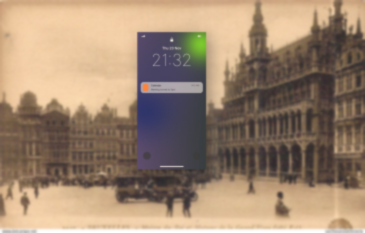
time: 21:32
